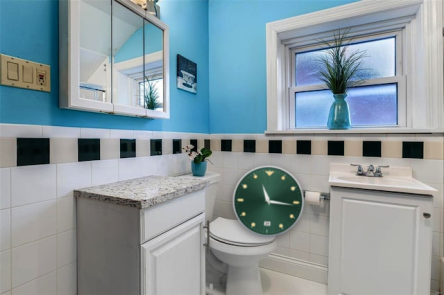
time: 11:16
